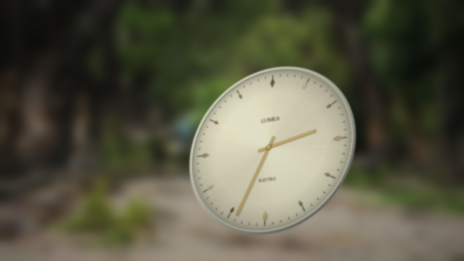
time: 2:34
